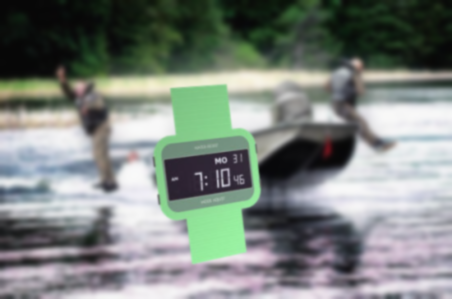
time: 7:10
